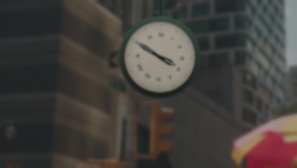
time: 3:50
